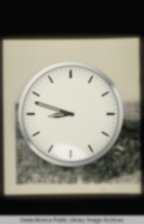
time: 8:48
